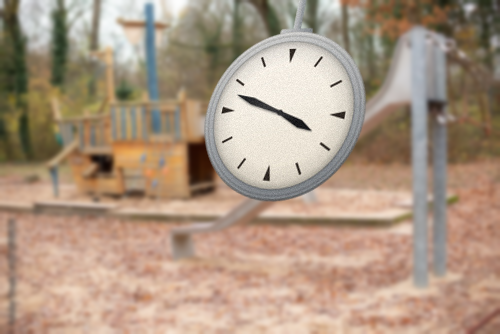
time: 3:48
